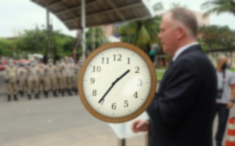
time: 1:36
